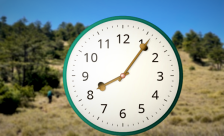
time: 8:06
